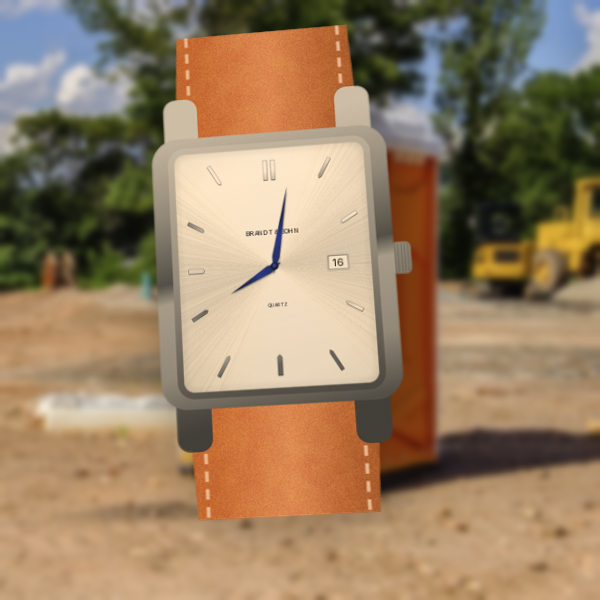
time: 8:02
